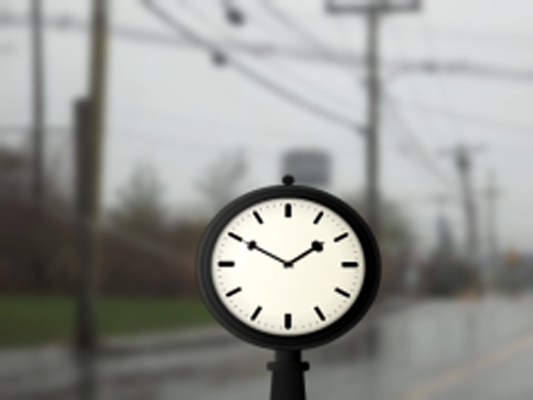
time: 1:50
